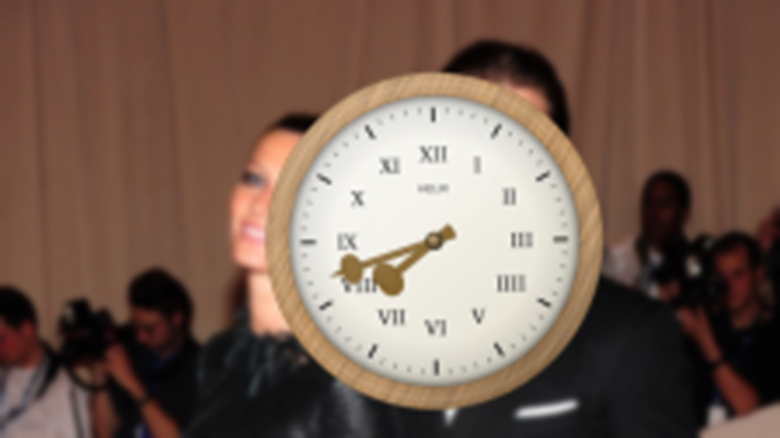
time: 7:42
